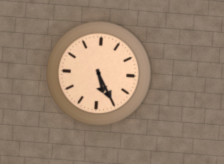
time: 5:25
